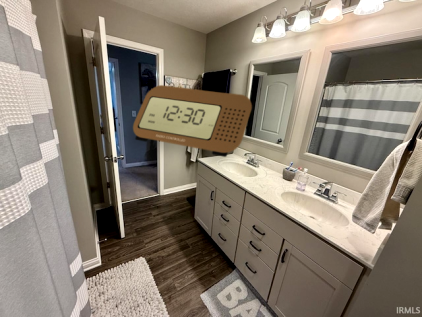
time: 12:30
